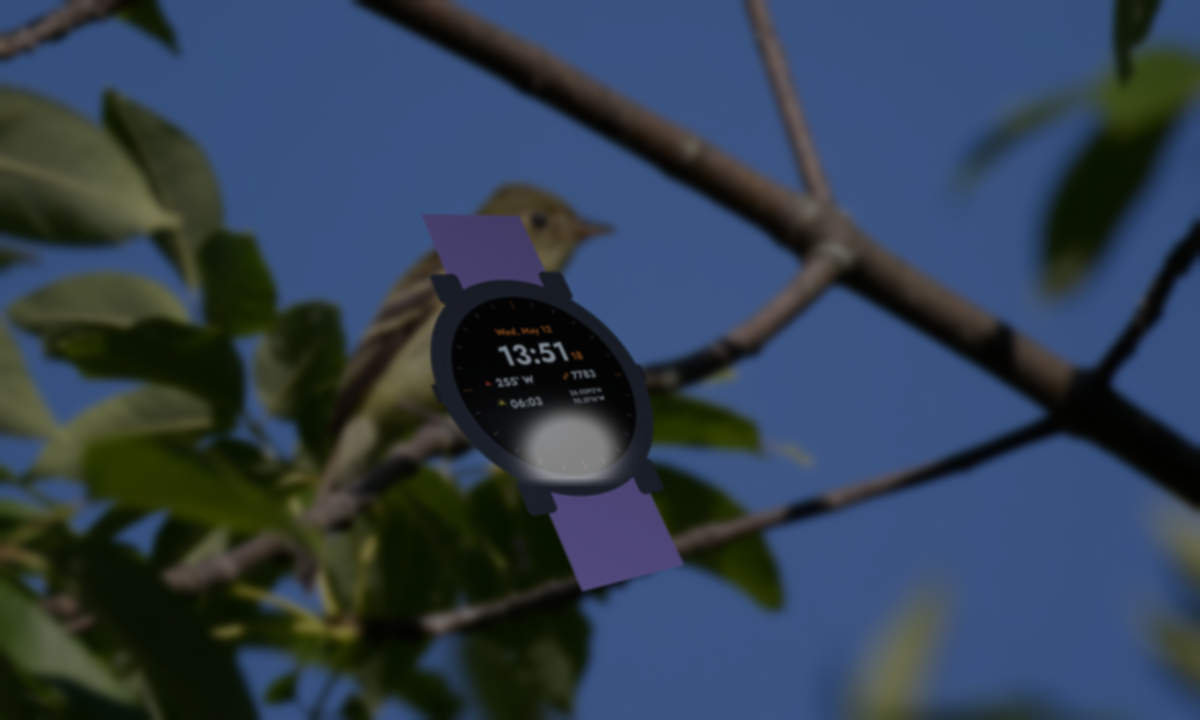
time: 13:51
